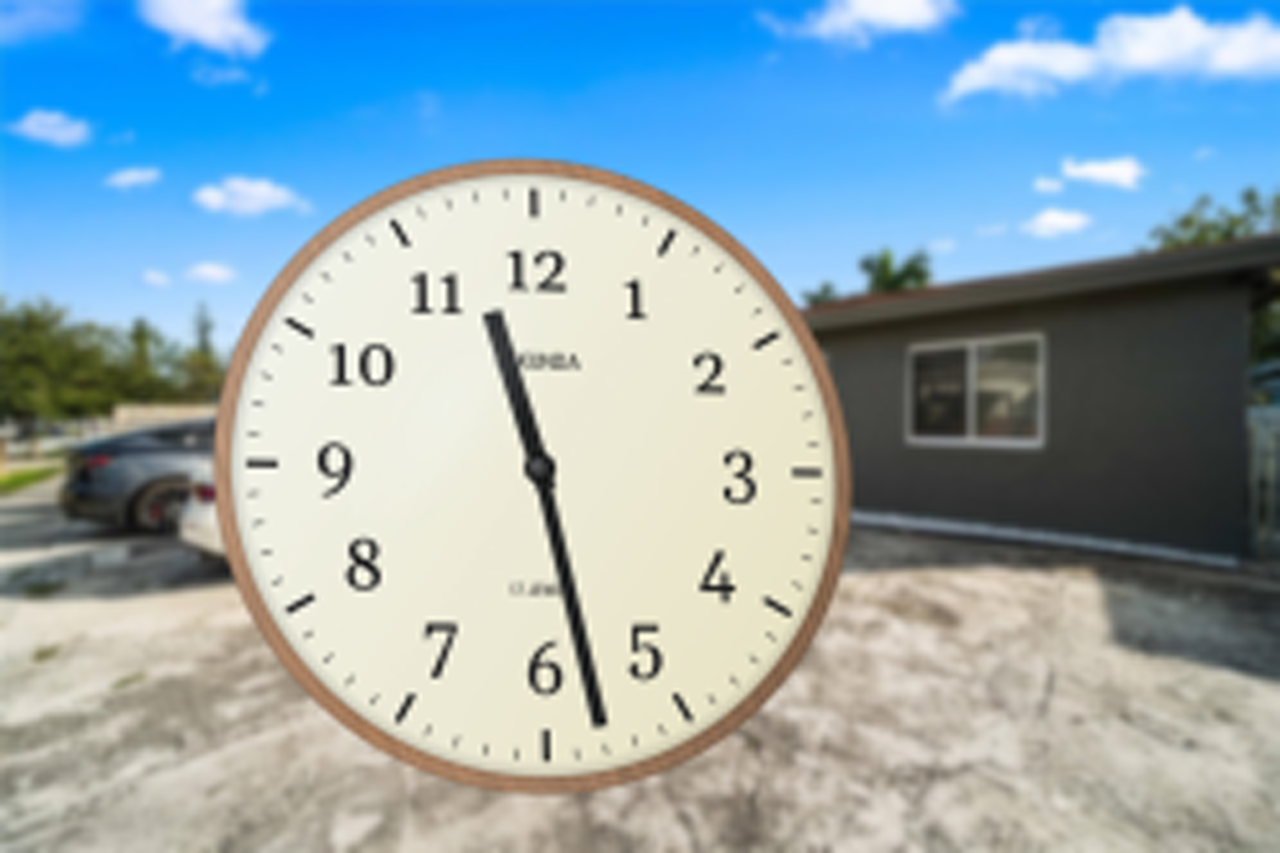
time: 11:28
